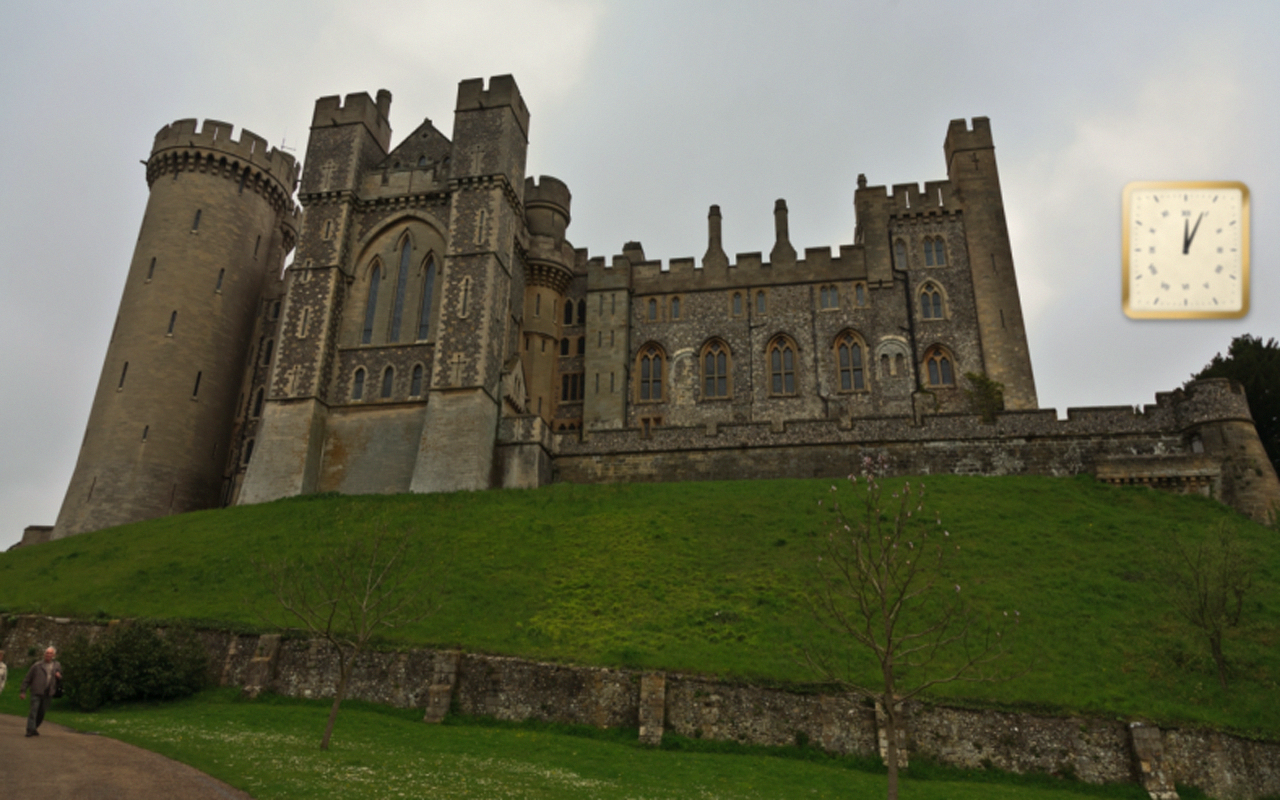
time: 12:04
